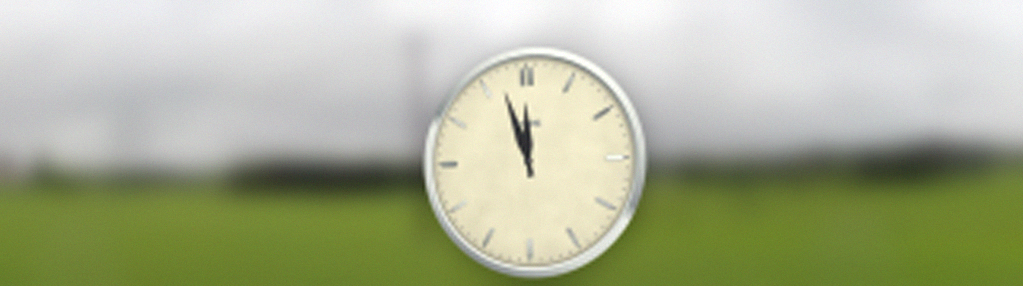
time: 11:57
